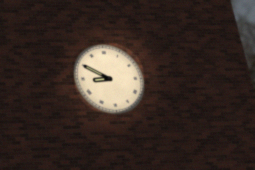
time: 8:50
